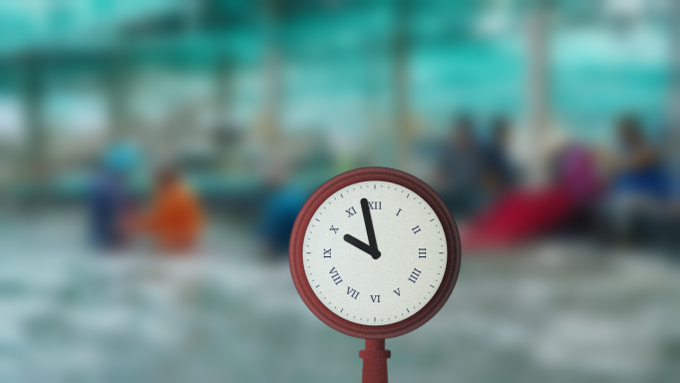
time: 9:58
